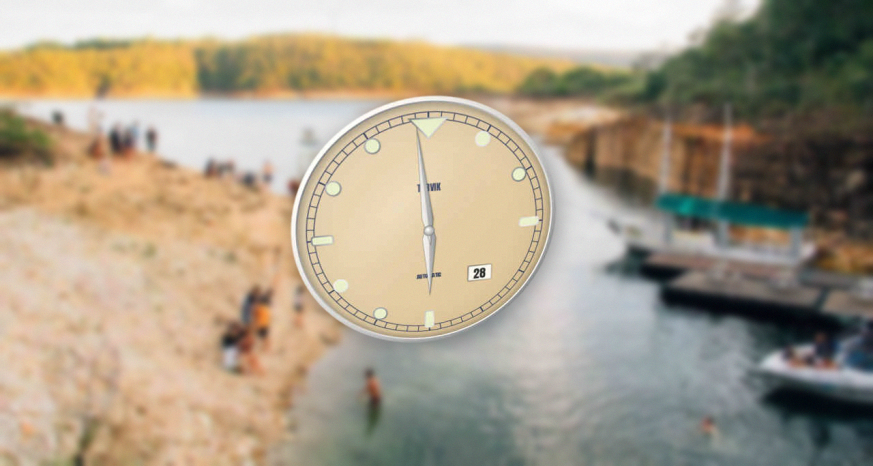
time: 5:59
